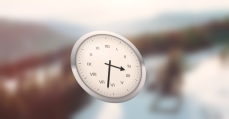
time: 3:32
